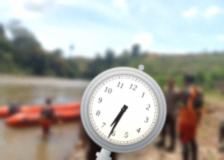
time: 6:31
